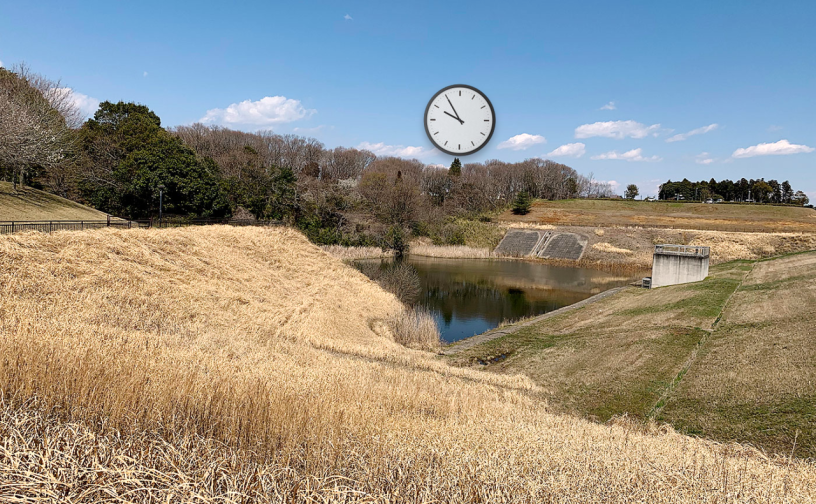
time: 9:55
